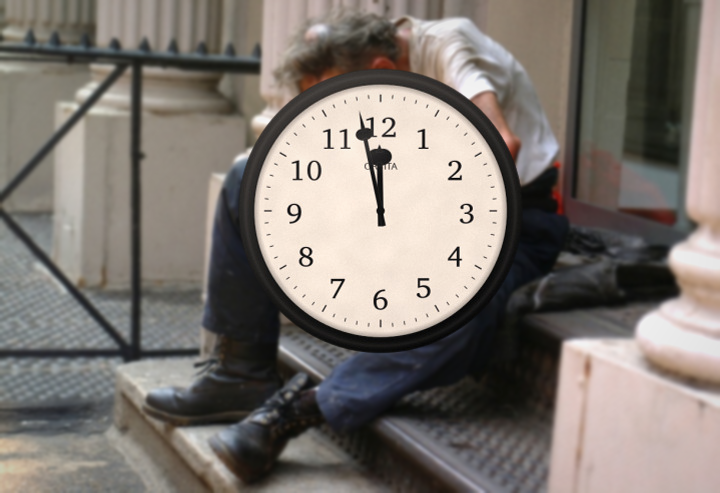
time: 11:58
